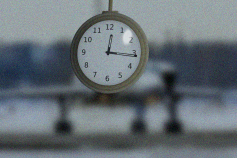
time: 12:16
